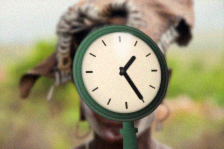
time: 1:25
